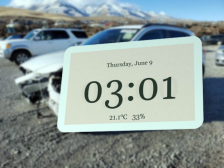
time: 3:01
